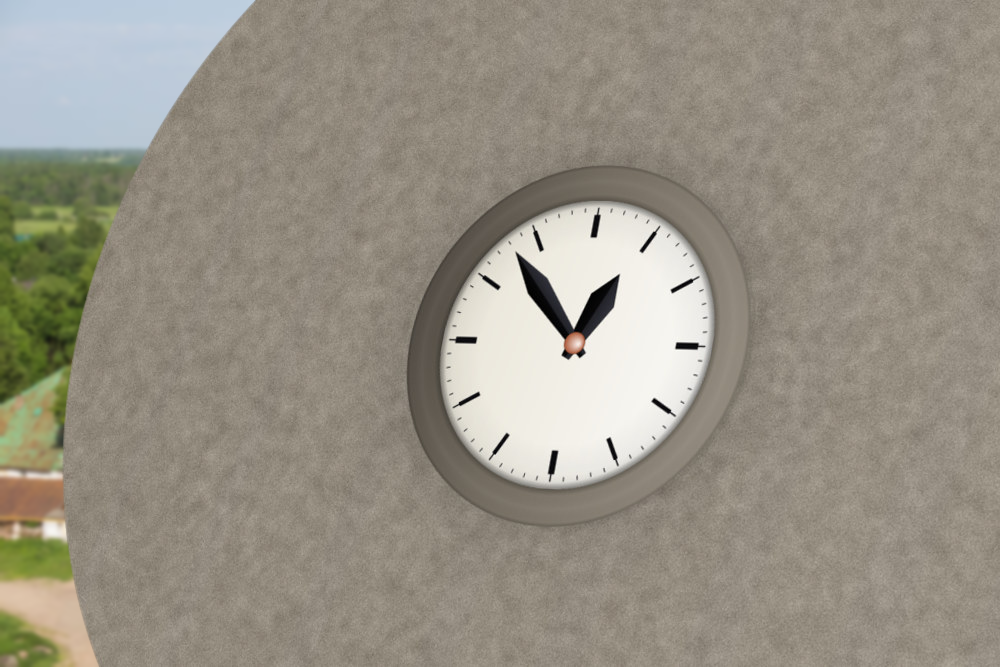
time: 12:53
